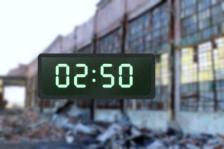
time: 2:50
